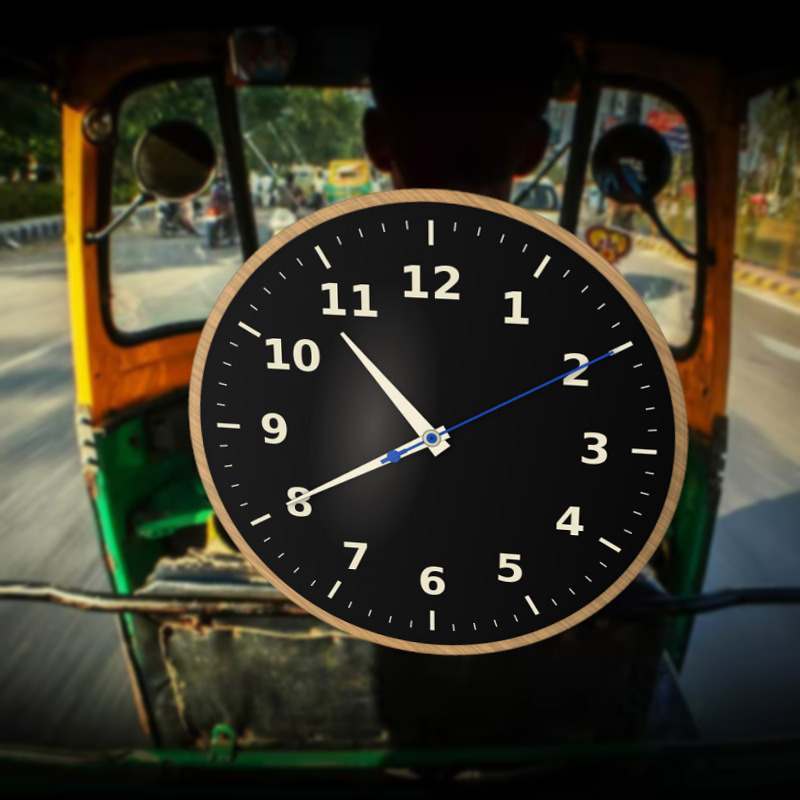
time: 10:40:10
